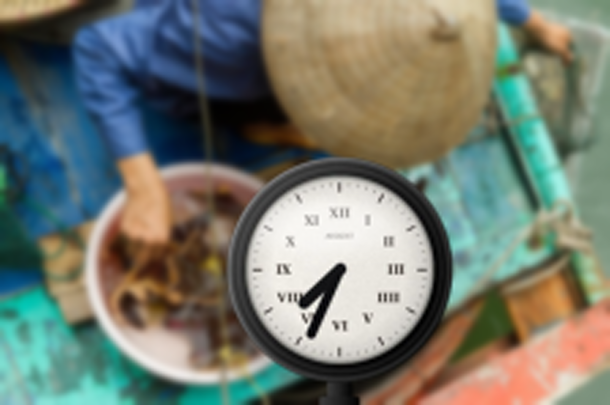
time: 7:34
